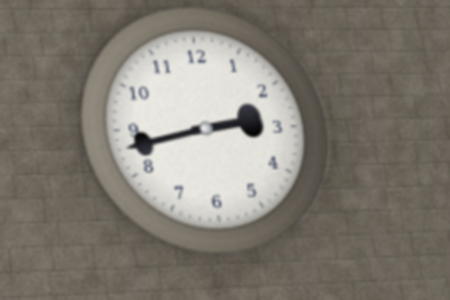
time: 2:43
